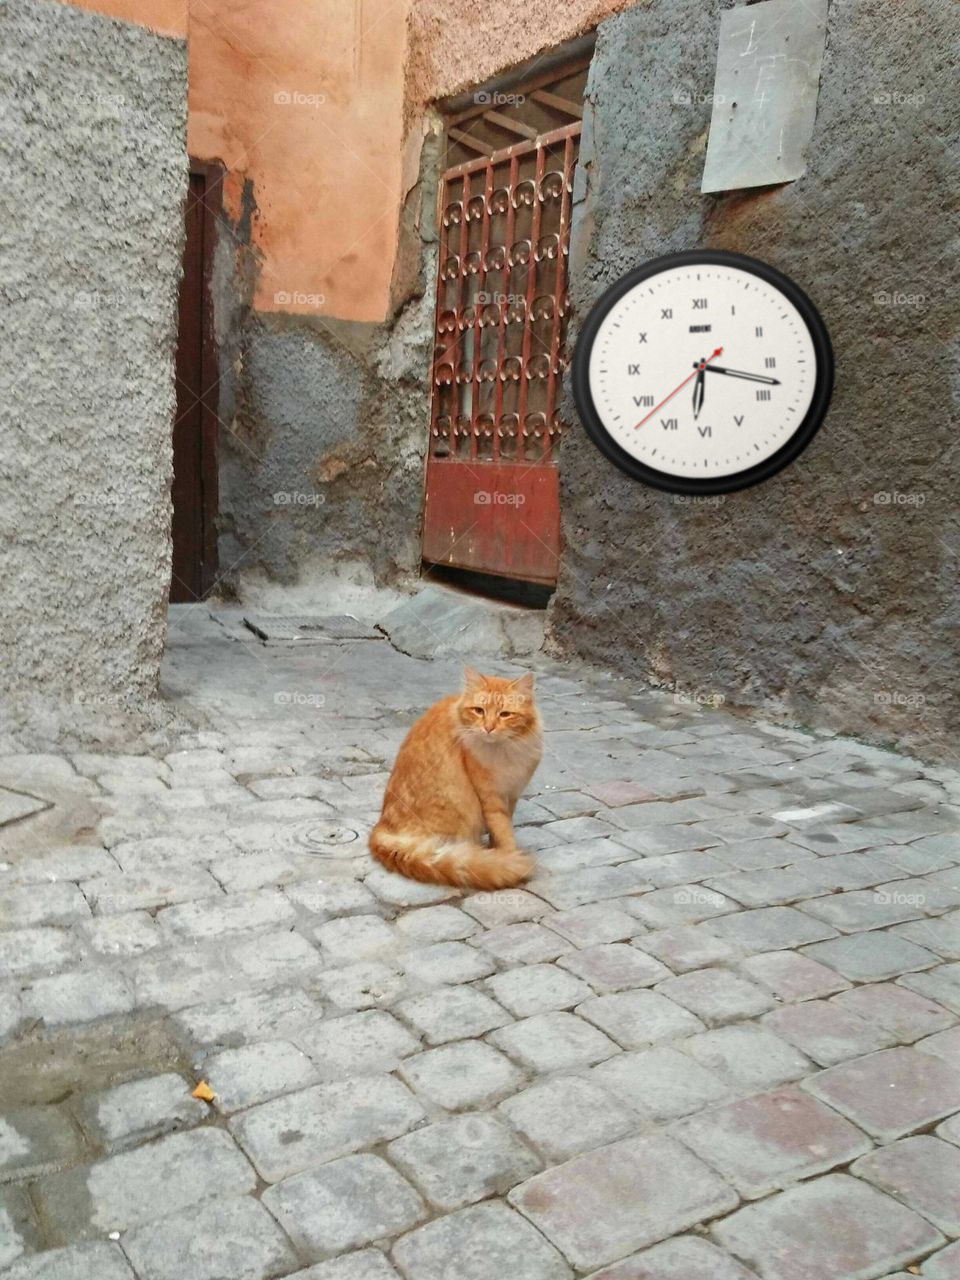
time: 6:17:38
